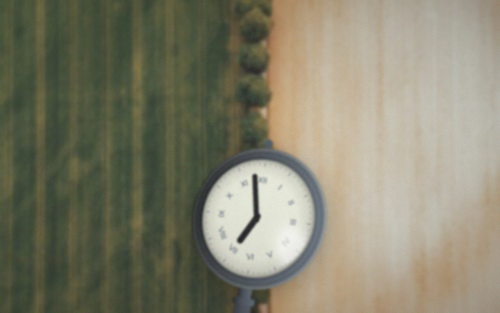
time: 6:58
